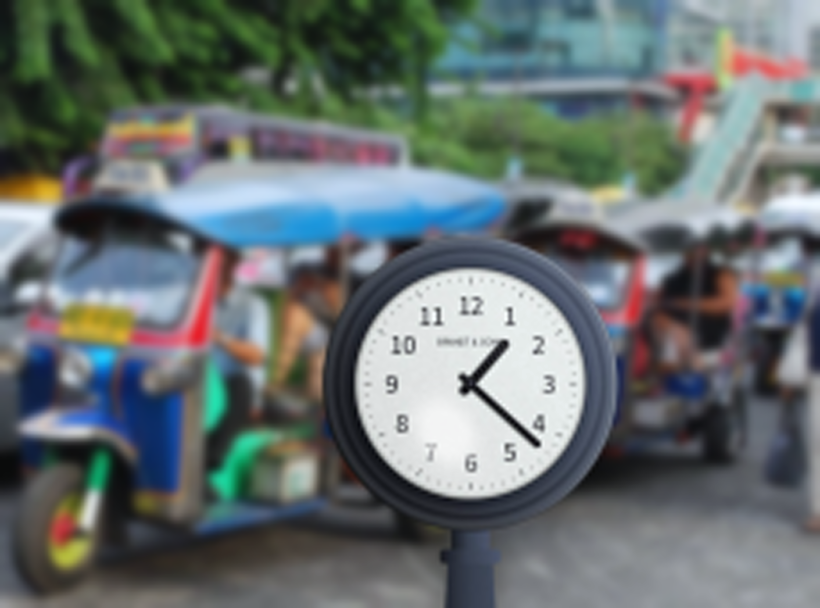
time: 1:22
